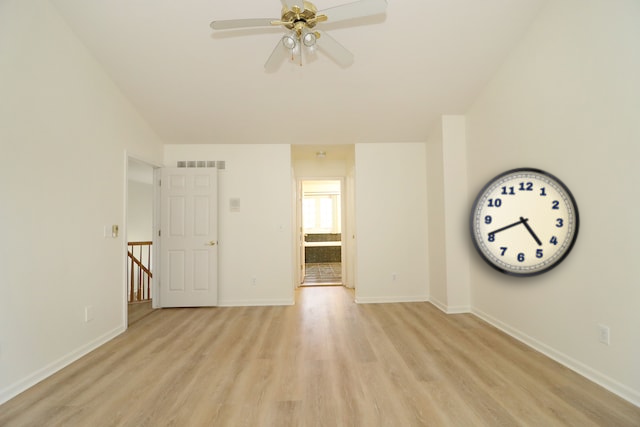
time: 4:41
